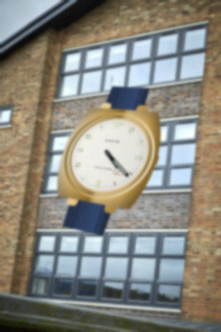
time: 4:21
